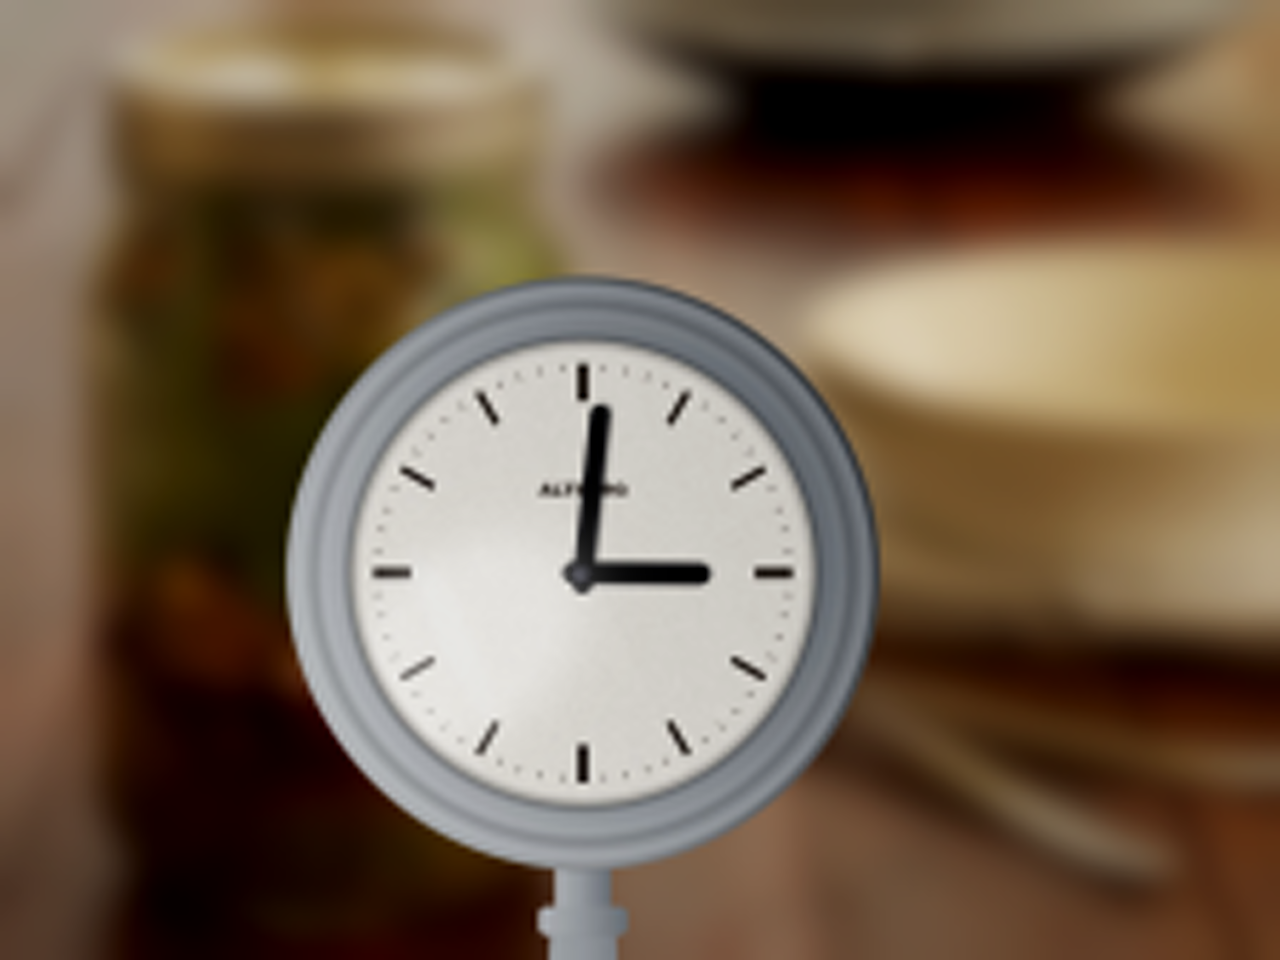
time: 3:01
